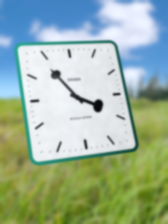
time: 3:54
